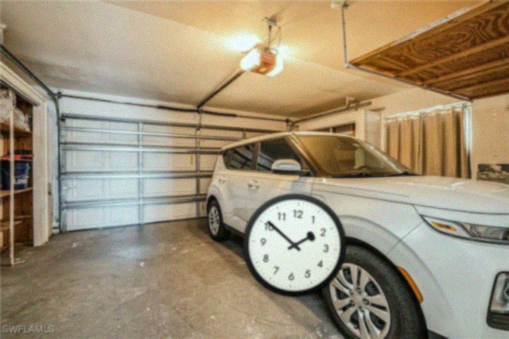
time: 1:51
